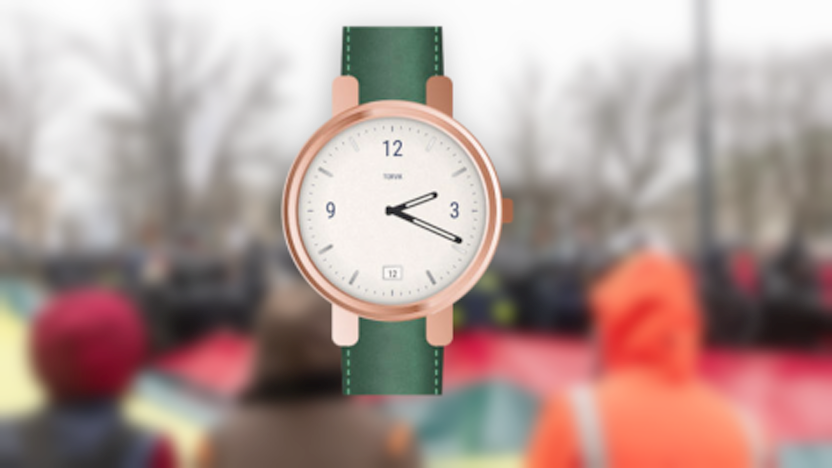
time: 2:19
